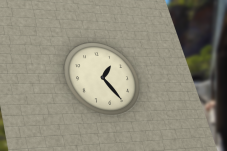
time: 1:25
